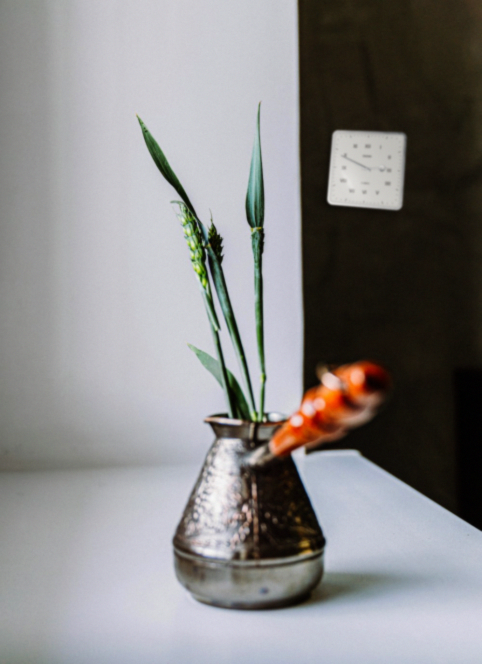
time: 2:49
